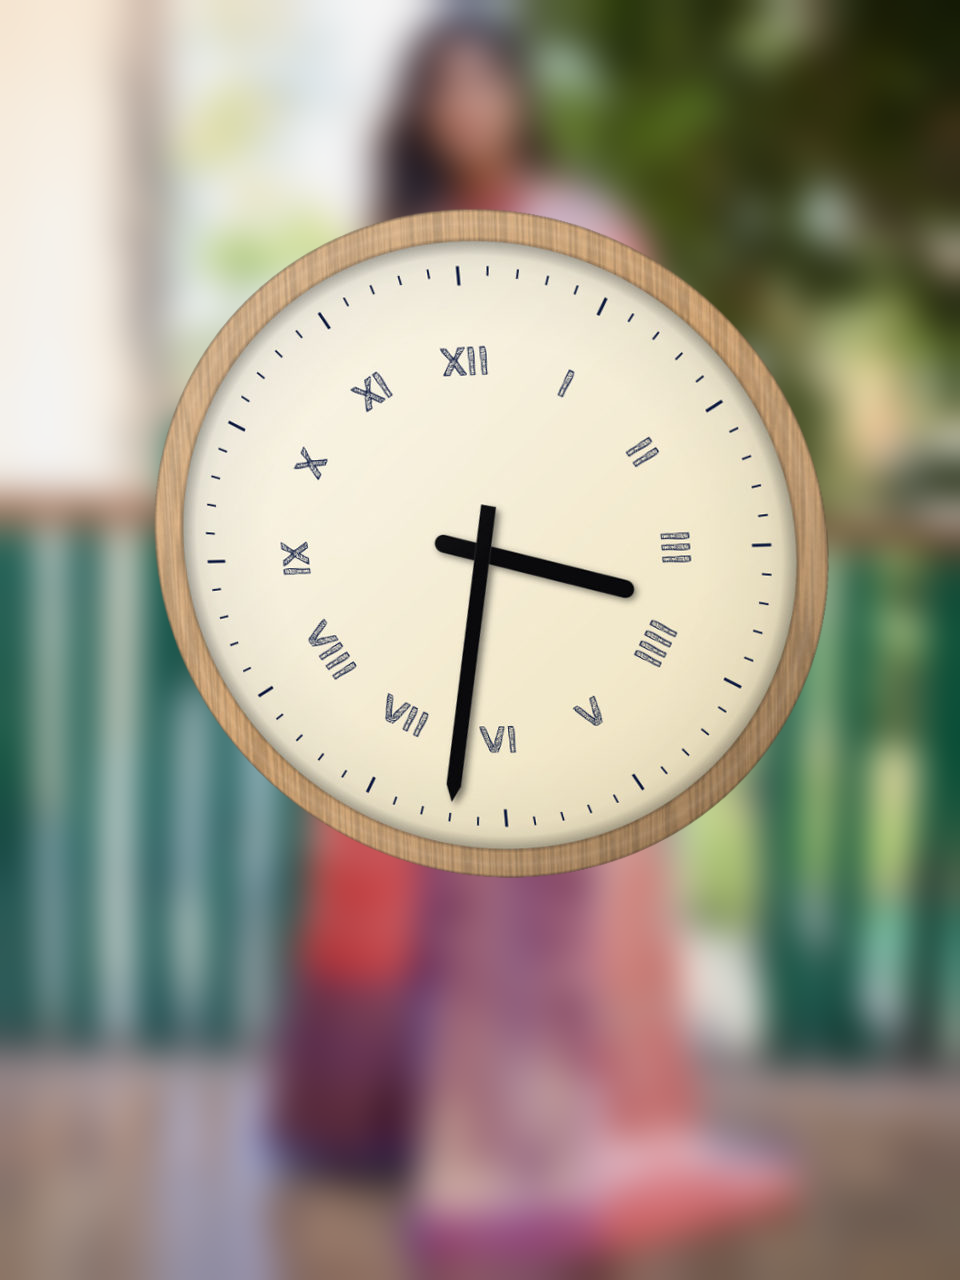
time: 3:32
